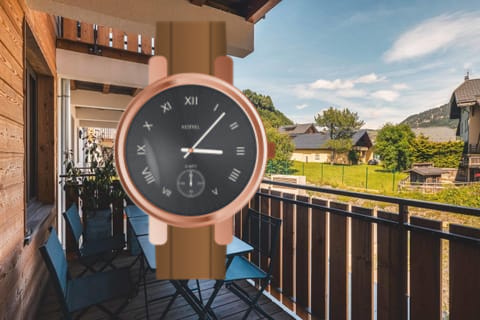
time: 3:07
